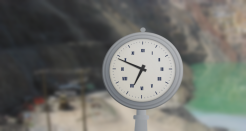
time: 6:49
